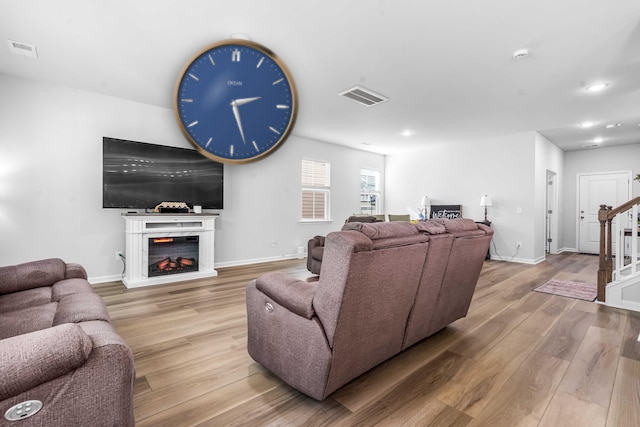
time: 2:27
